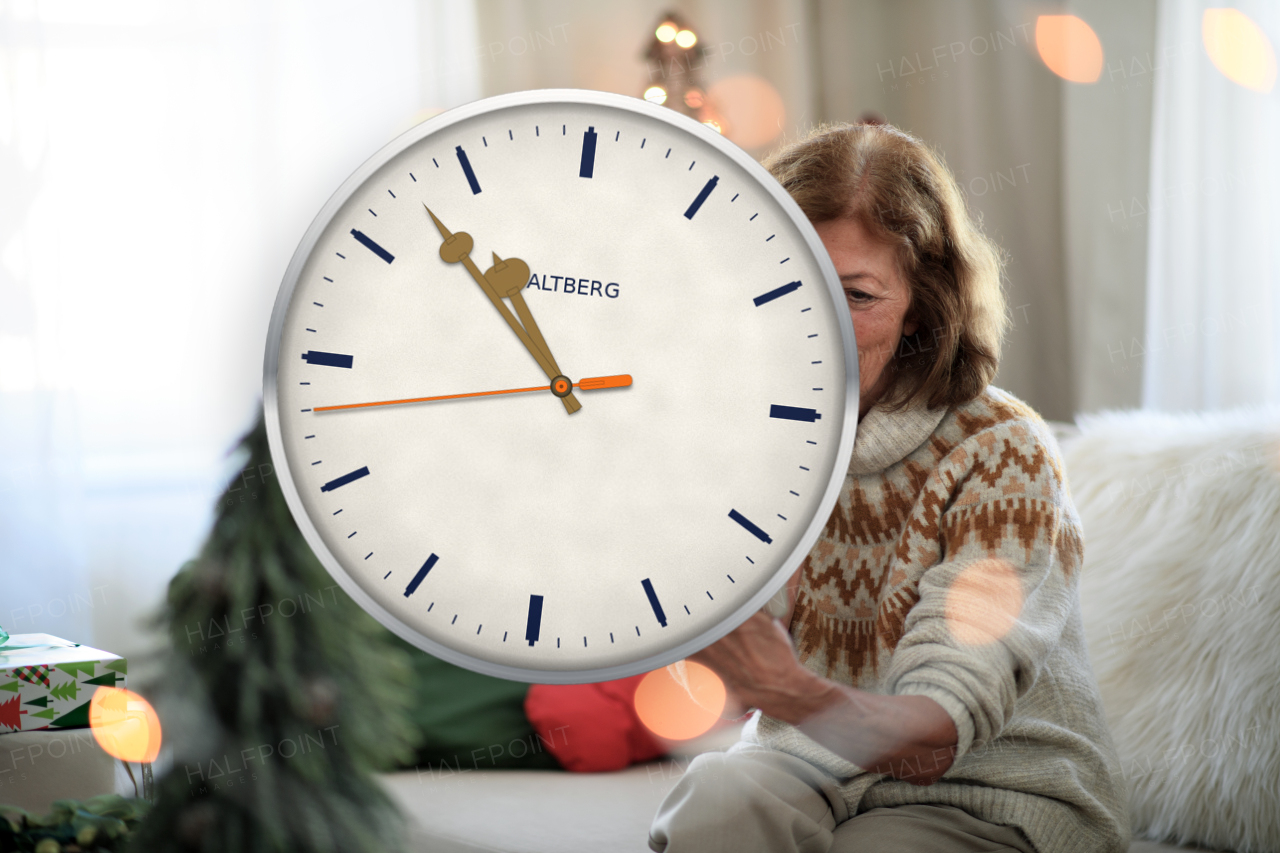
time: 10:52:43
